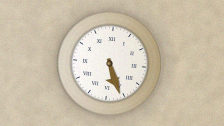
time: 5:26
